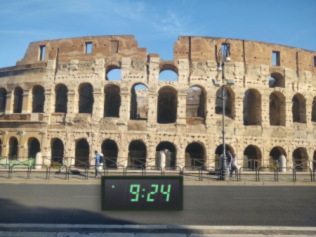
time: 9:24
